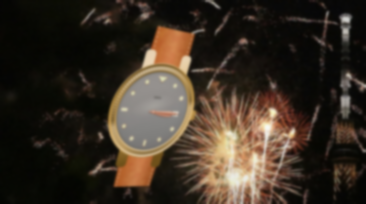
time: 3:15
